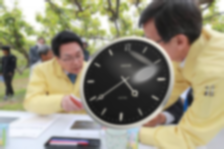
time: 4:39
